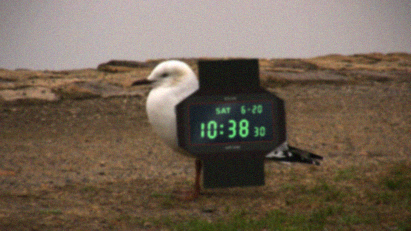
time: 10:38
